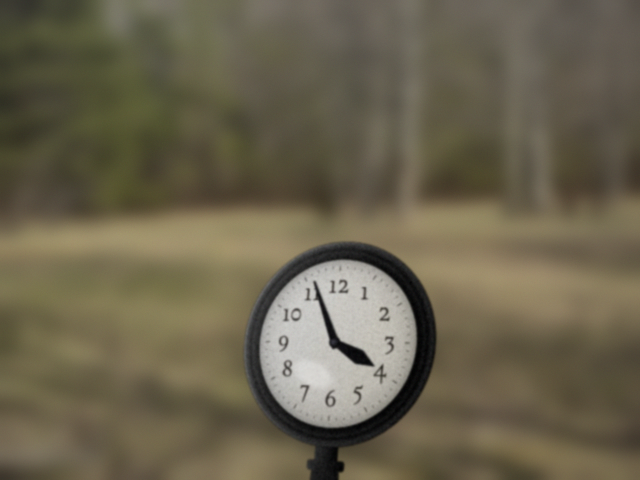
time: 3:56
